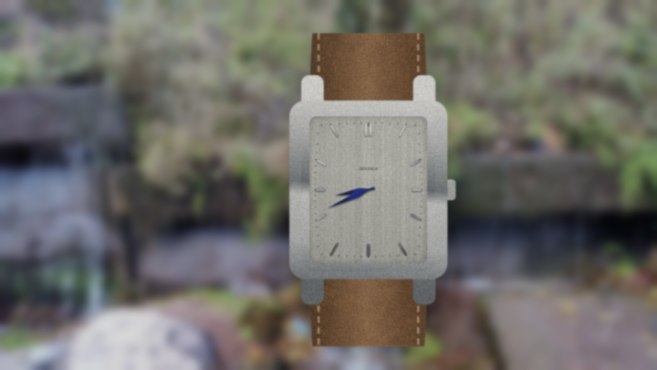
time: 8:41
